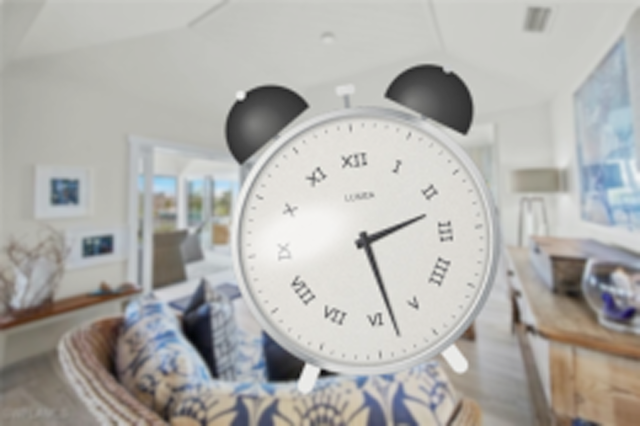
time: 2:28
